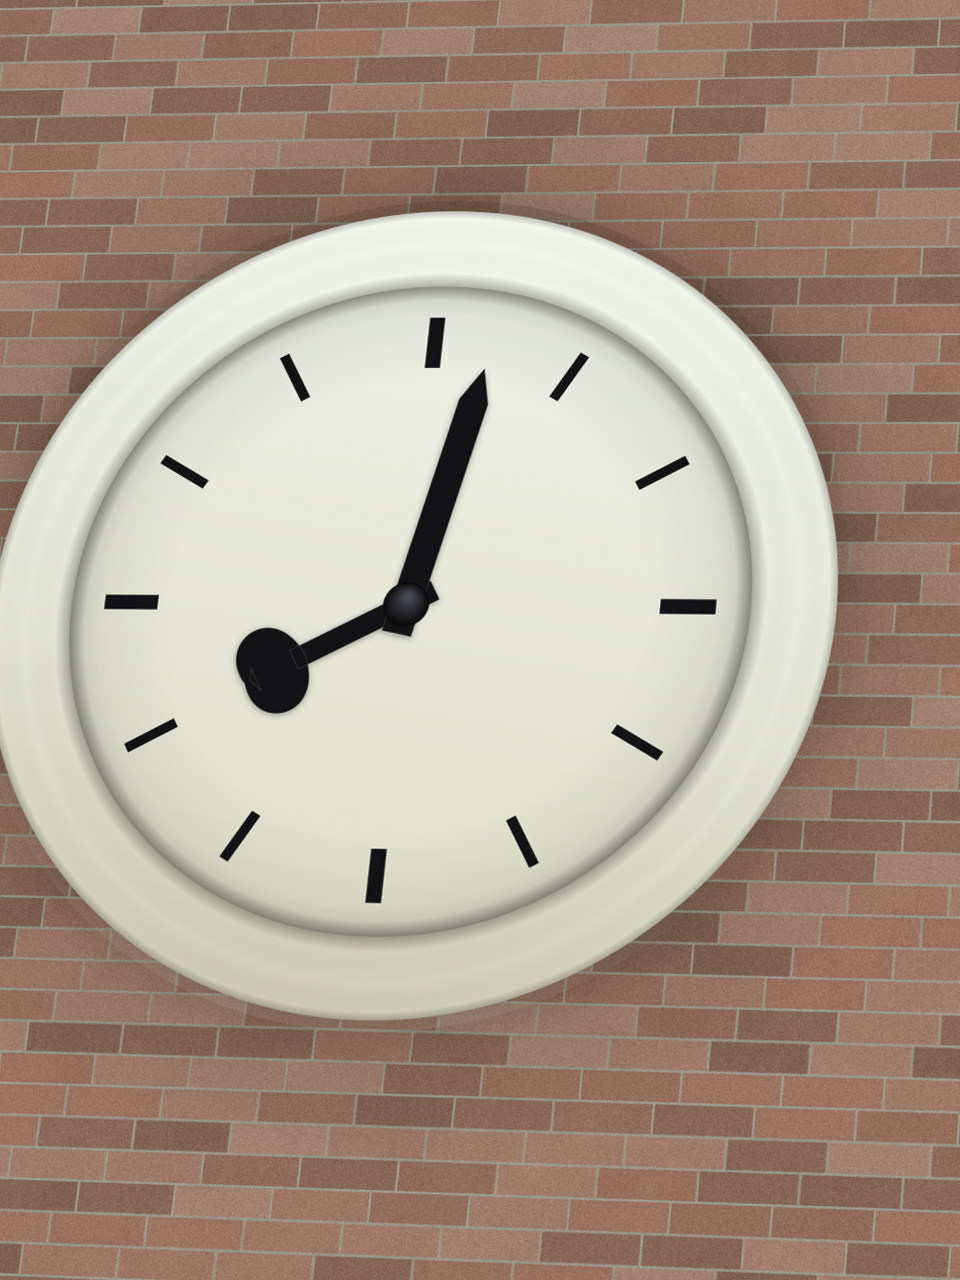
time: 8:02
